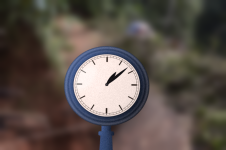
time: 1:08
